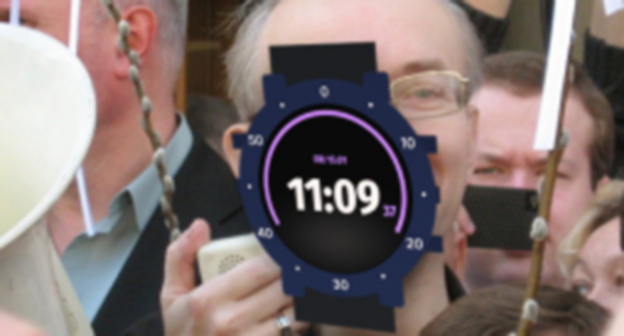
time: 11:09
